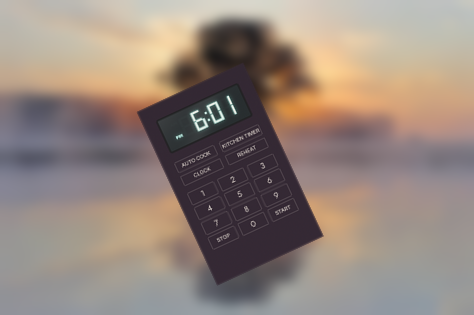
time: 6:01
